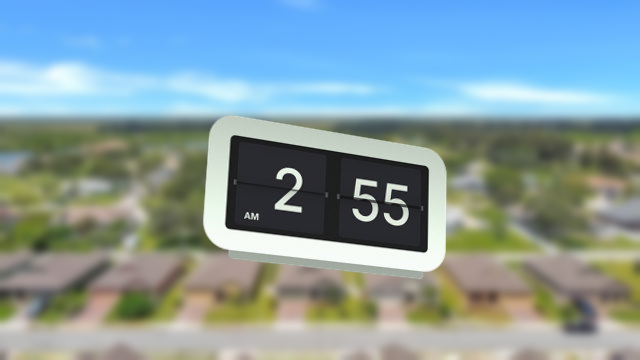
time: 2:55
